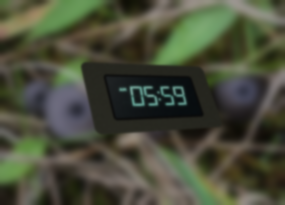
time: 5:59
